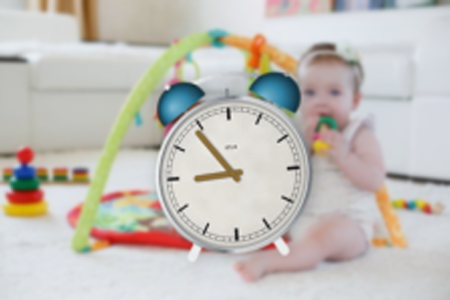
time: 8:54
